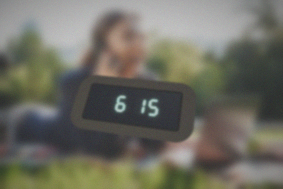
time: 6:15
